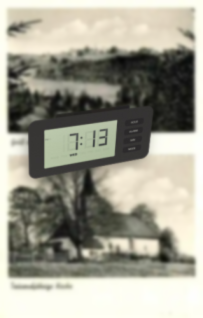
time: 7:13
